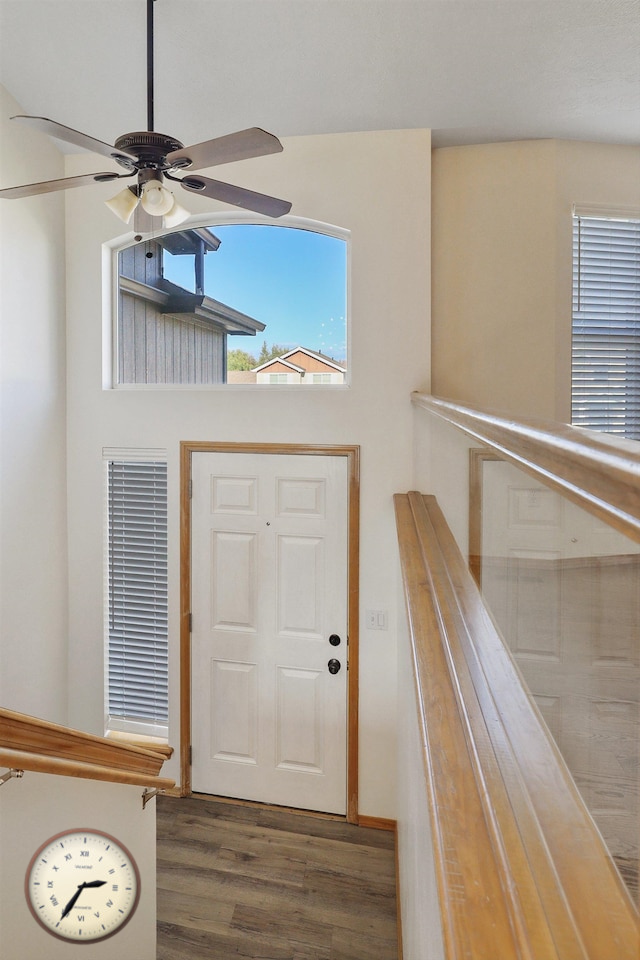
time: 2:35
